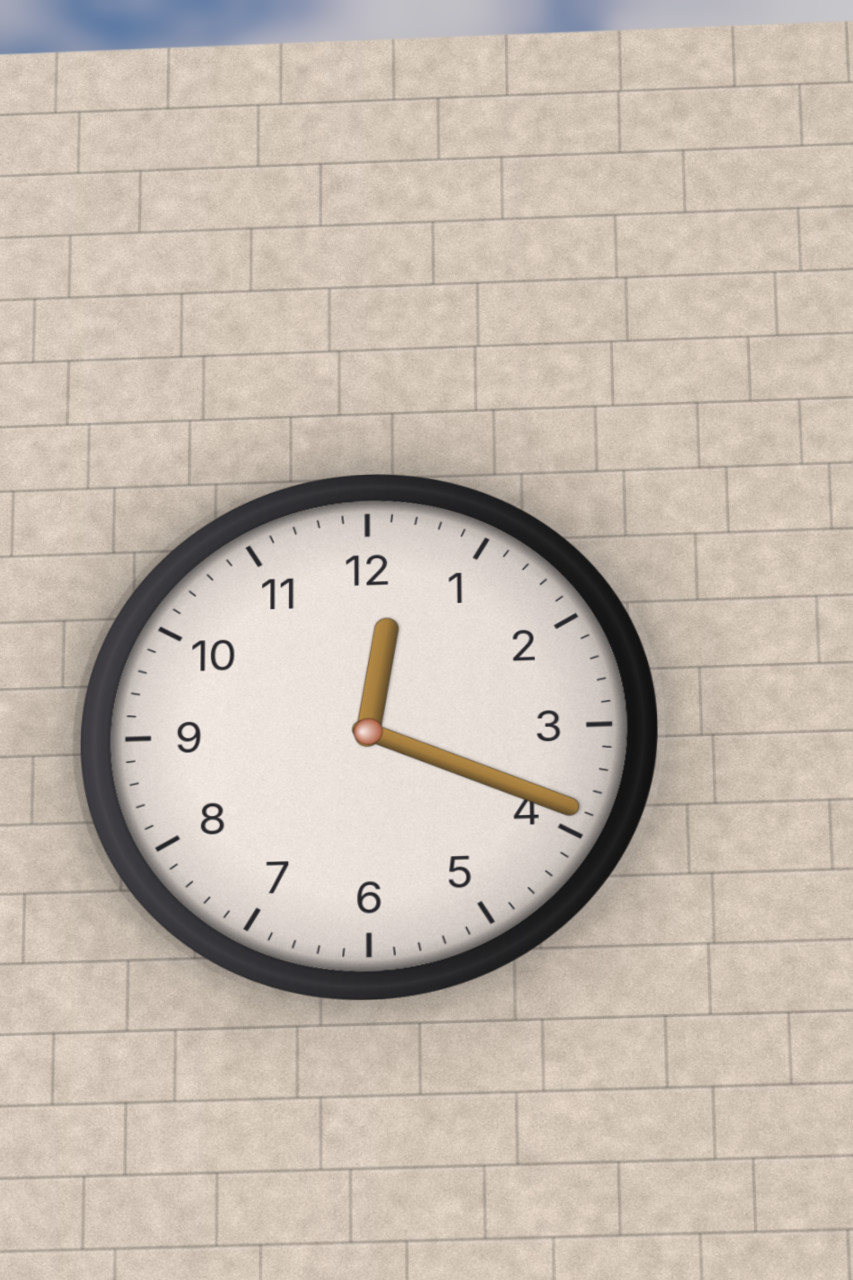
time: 12:19
